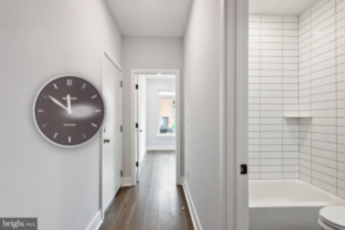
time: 11:51
